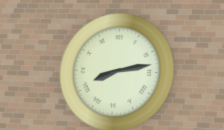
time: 8:13
